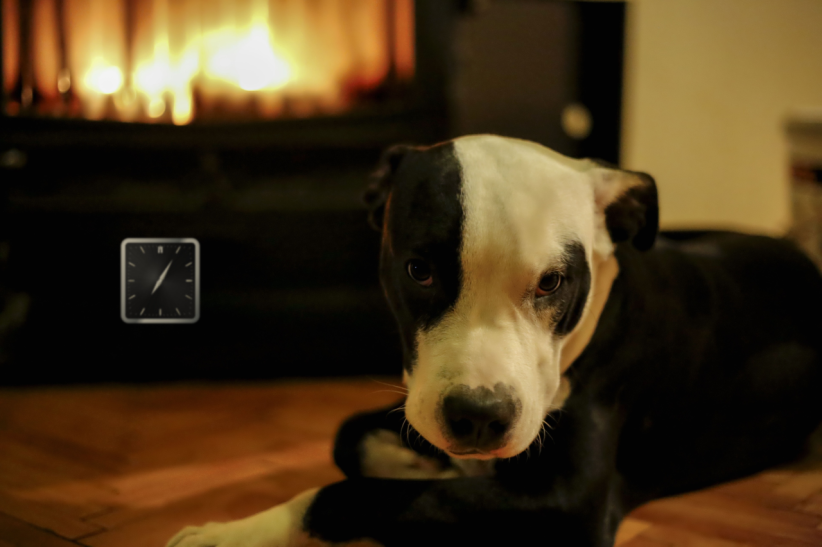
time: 7:05
